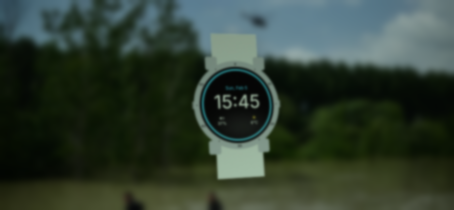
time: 15:45
